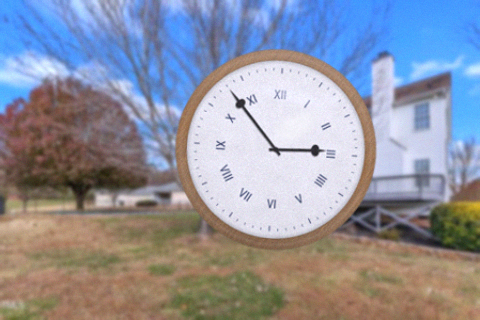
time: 2:53
